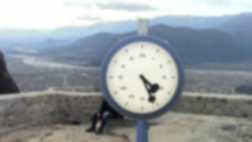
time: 4:26
